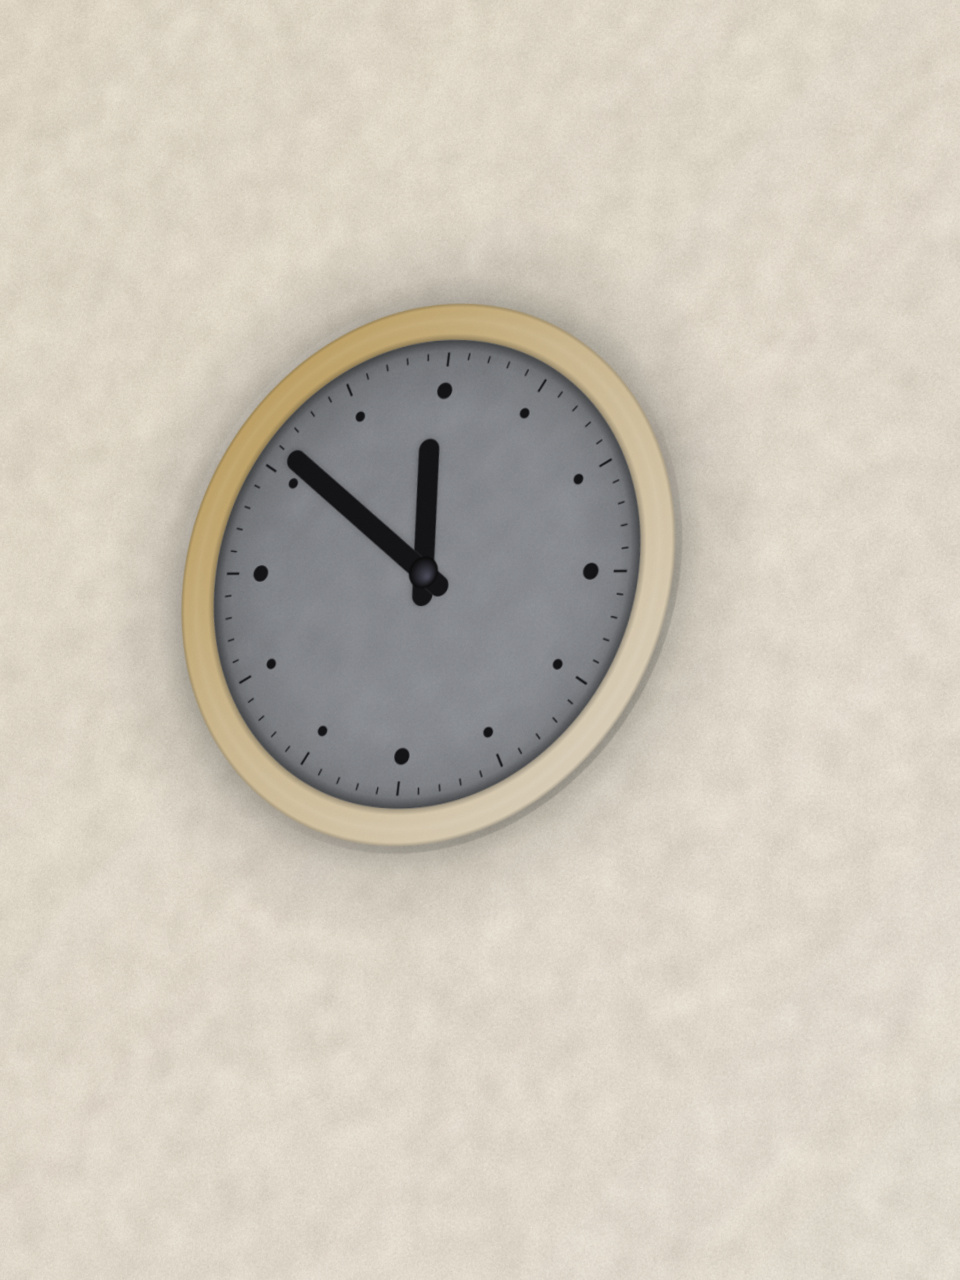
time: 11:51
